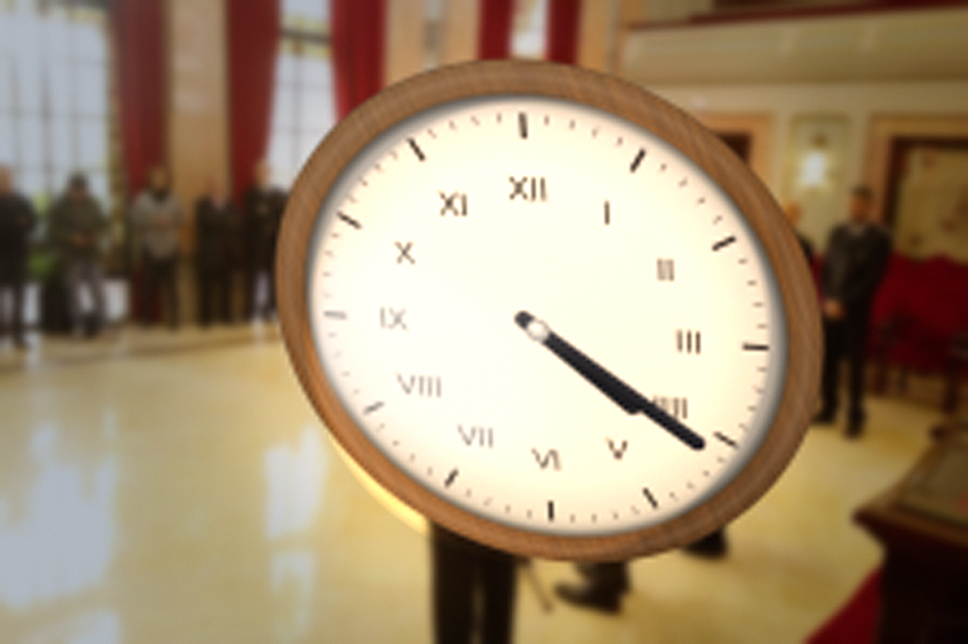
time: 4:21
